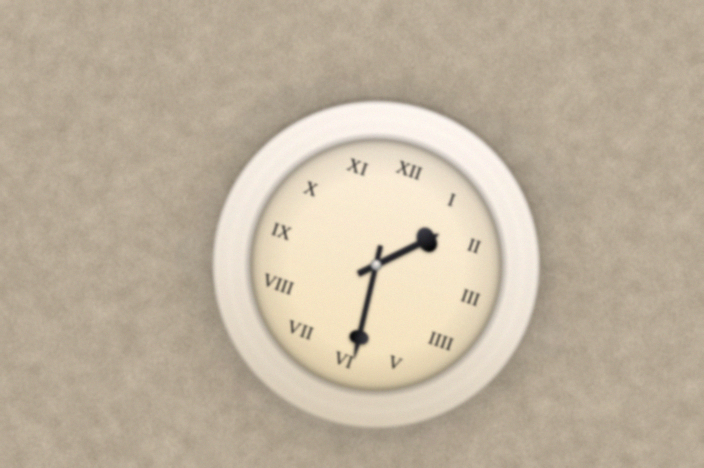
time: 1:29
